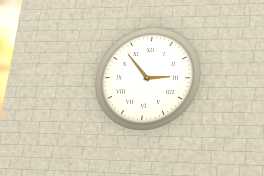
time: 2:53
